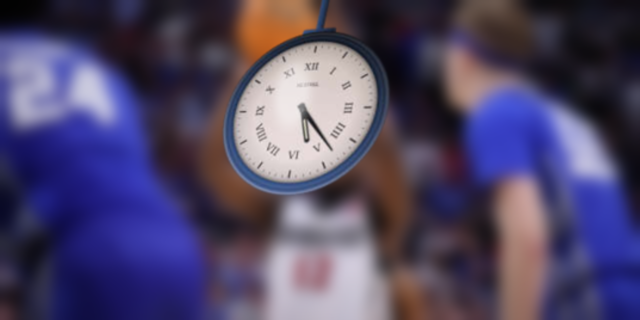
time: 5:23
